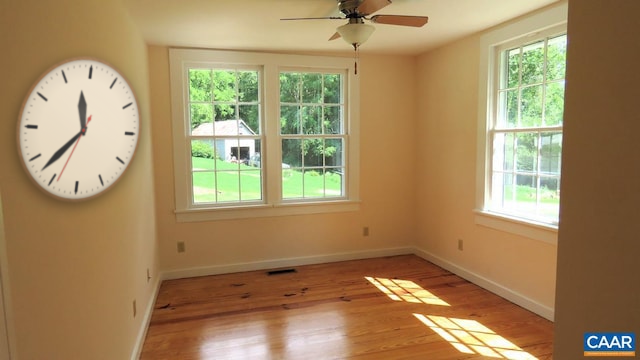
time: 11:37:34
